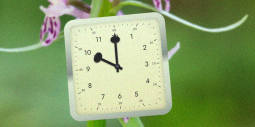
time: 10:00
